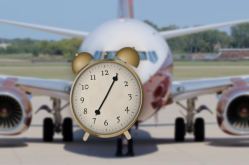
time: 7:05
